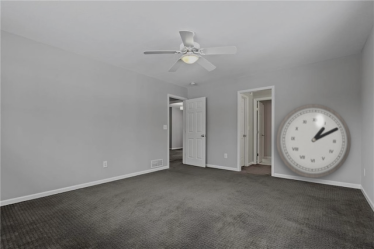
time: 1:10
